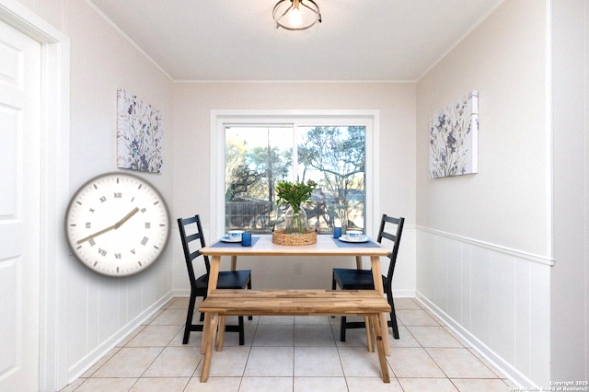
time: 1:41
